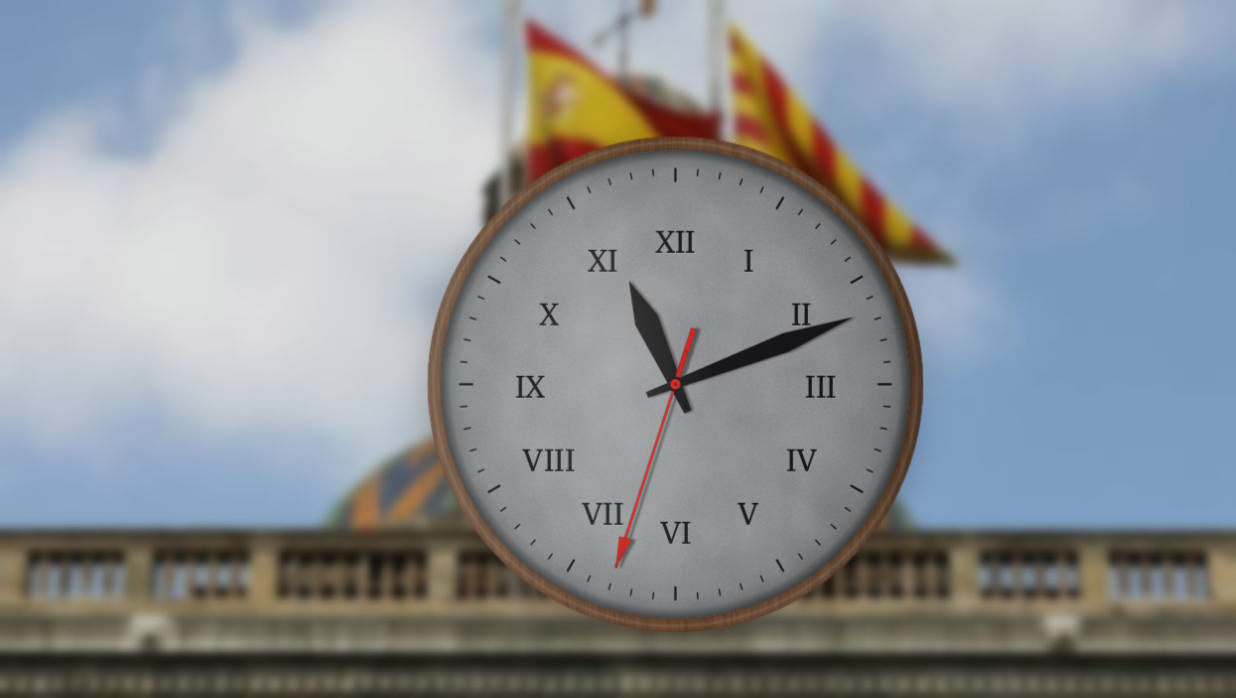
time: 11:11:33
